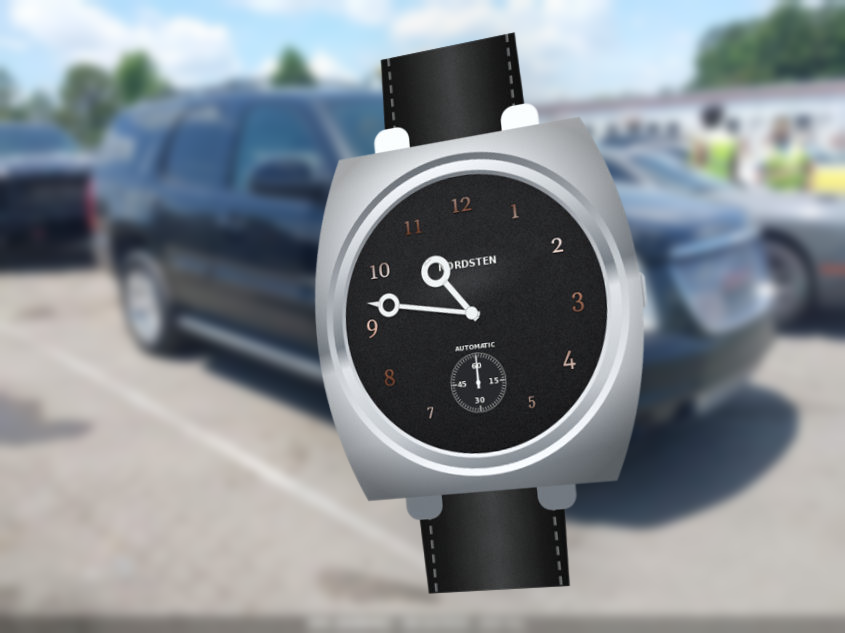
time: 10:47
